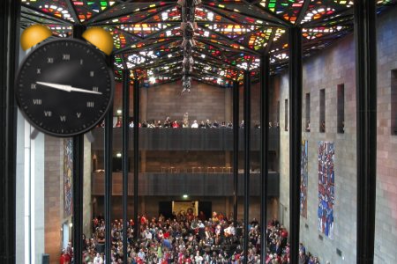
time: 9:16
